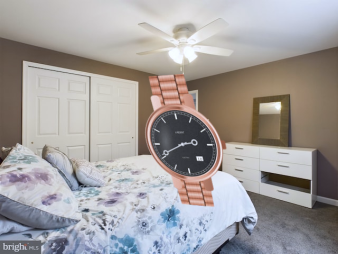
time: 2:41
